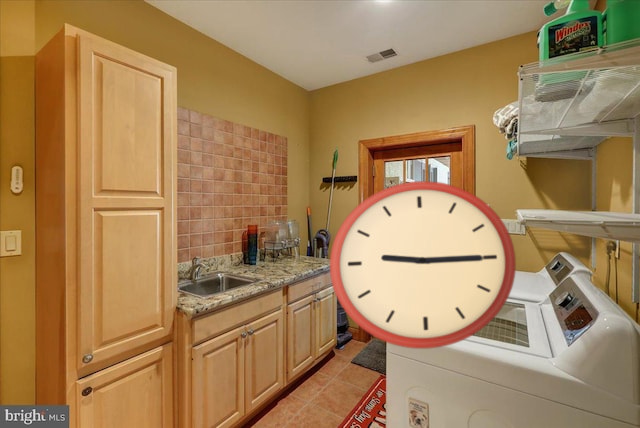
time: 9:15
